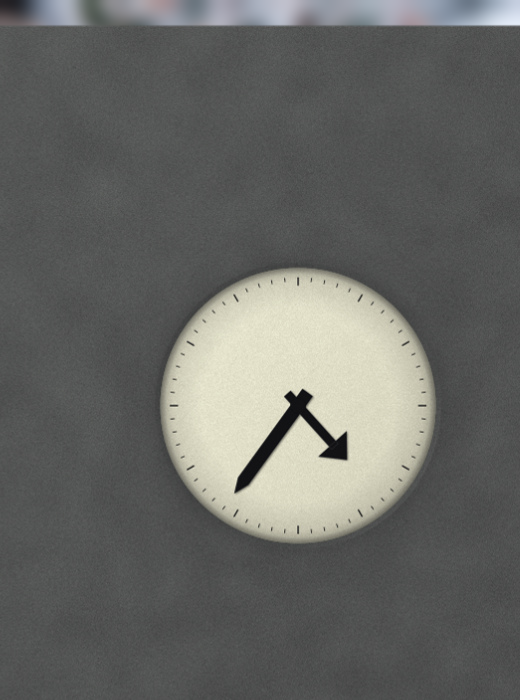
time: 4:36
